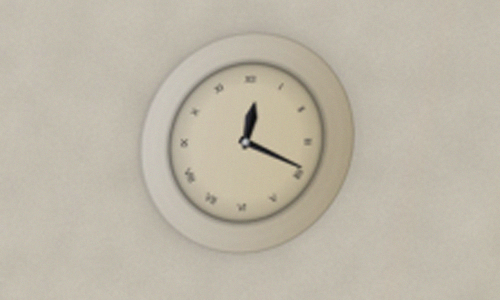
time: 12:19
